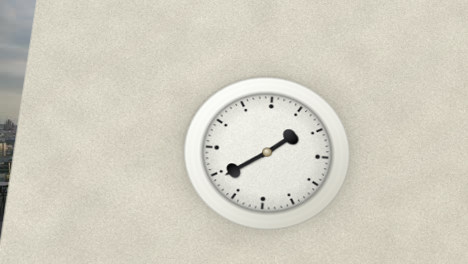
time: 1:39
